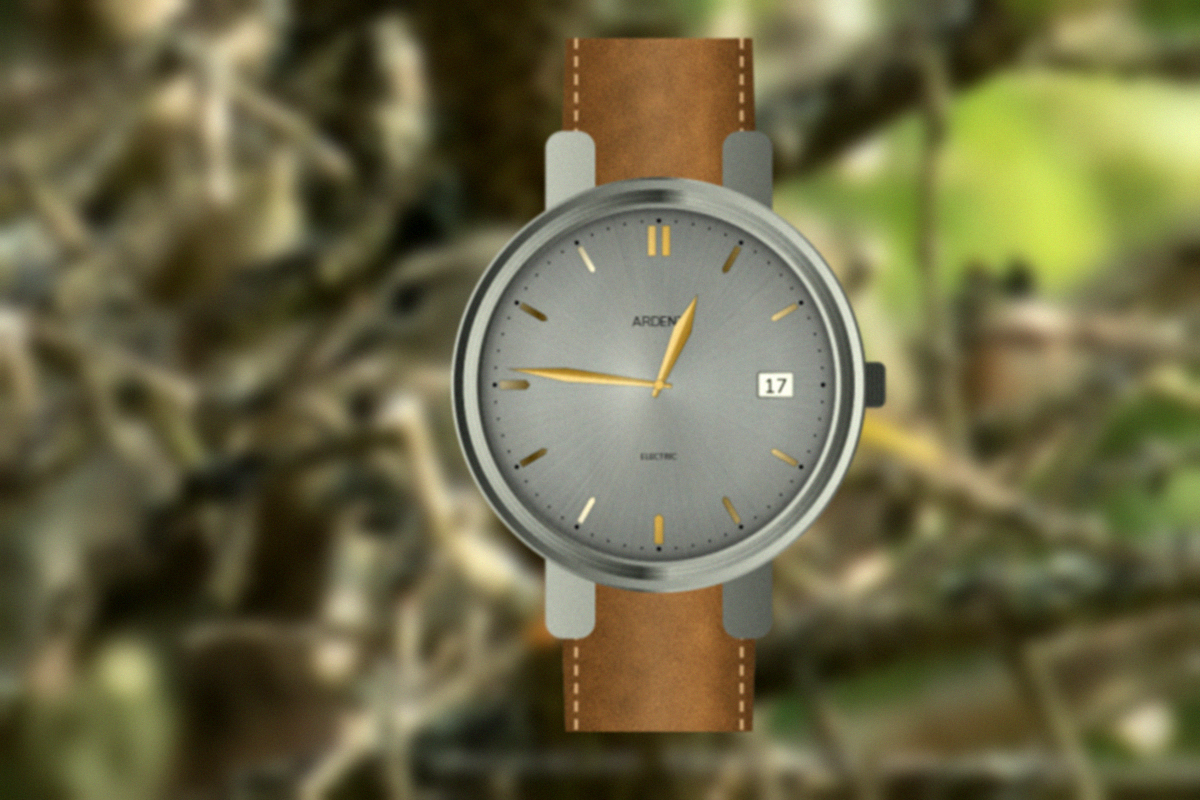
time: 12:46
